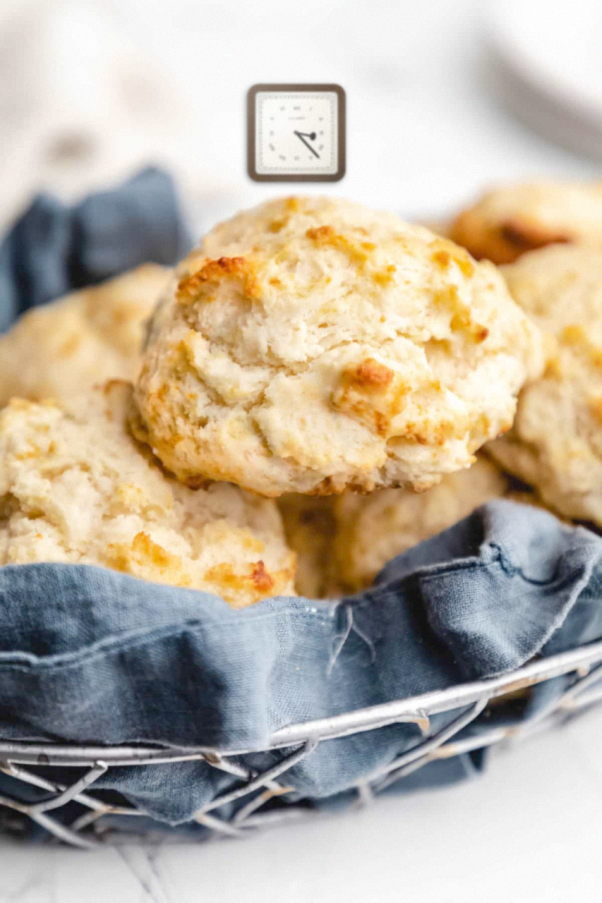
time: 3:23
